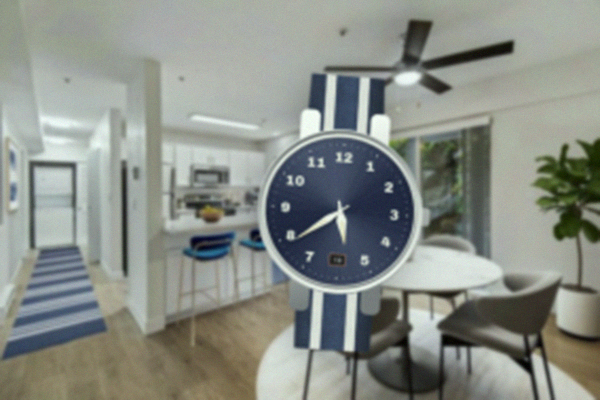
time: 5:39
